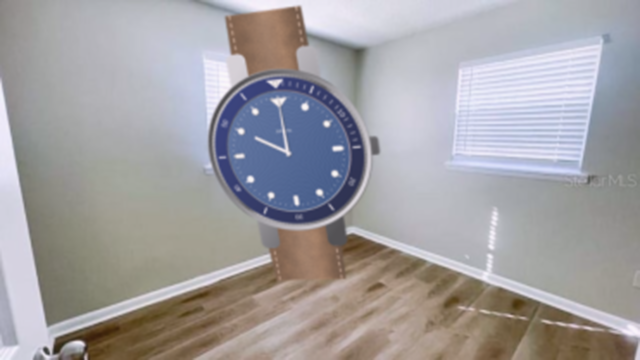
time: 10:00
